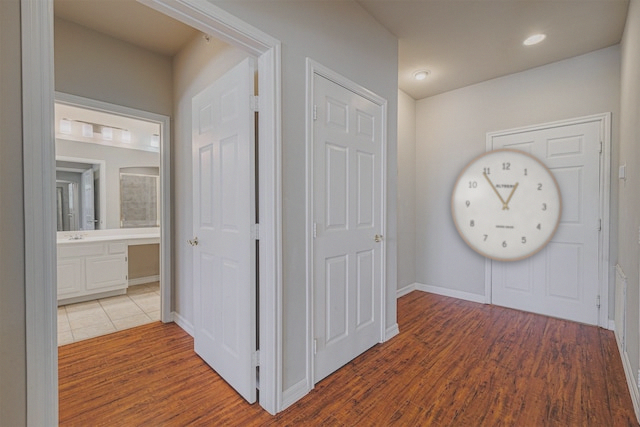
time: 12:54
